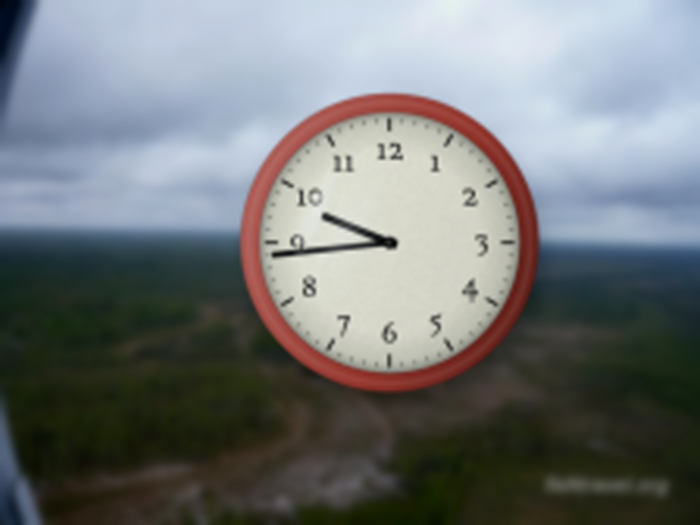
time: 9:44
